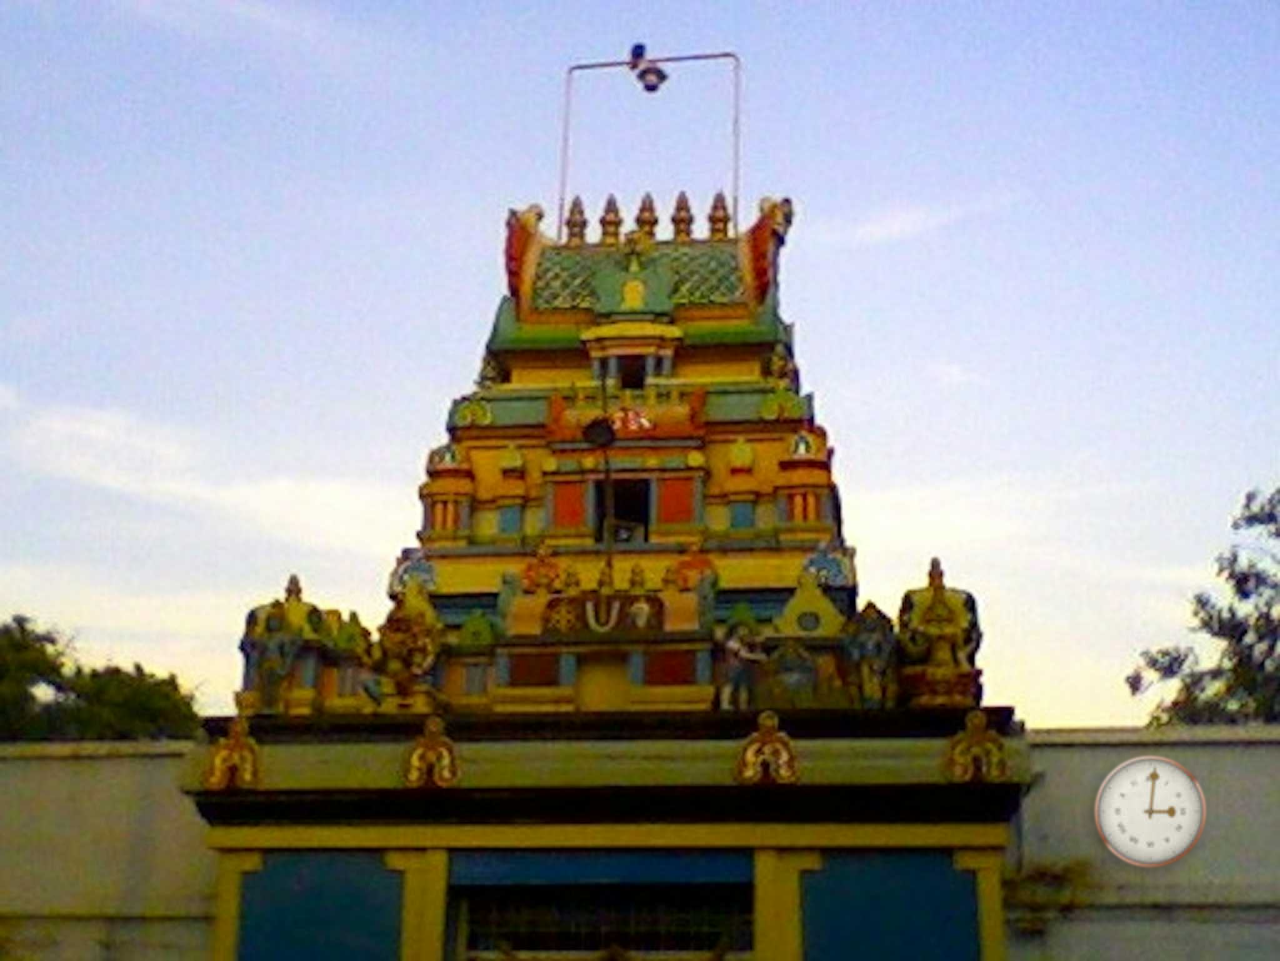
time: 3:01
